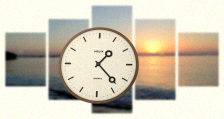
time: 1:23
